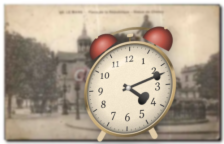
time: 4:12
